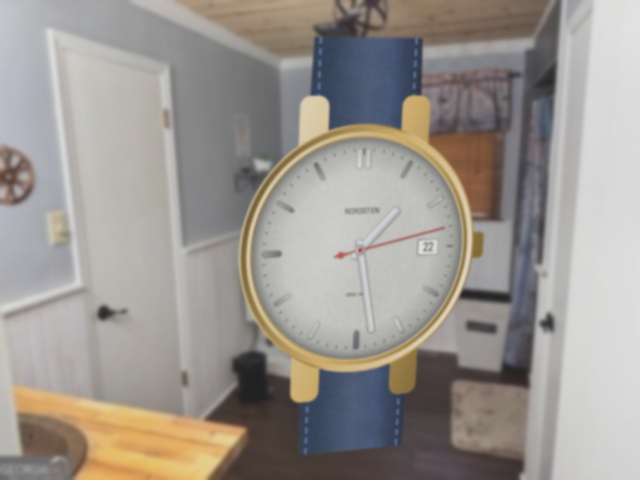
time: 1:28:13
